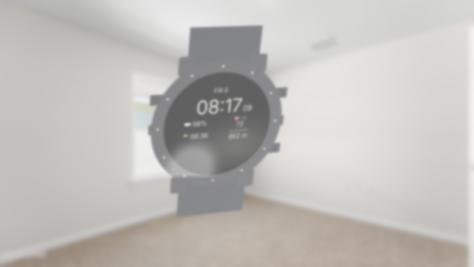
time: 8:17
